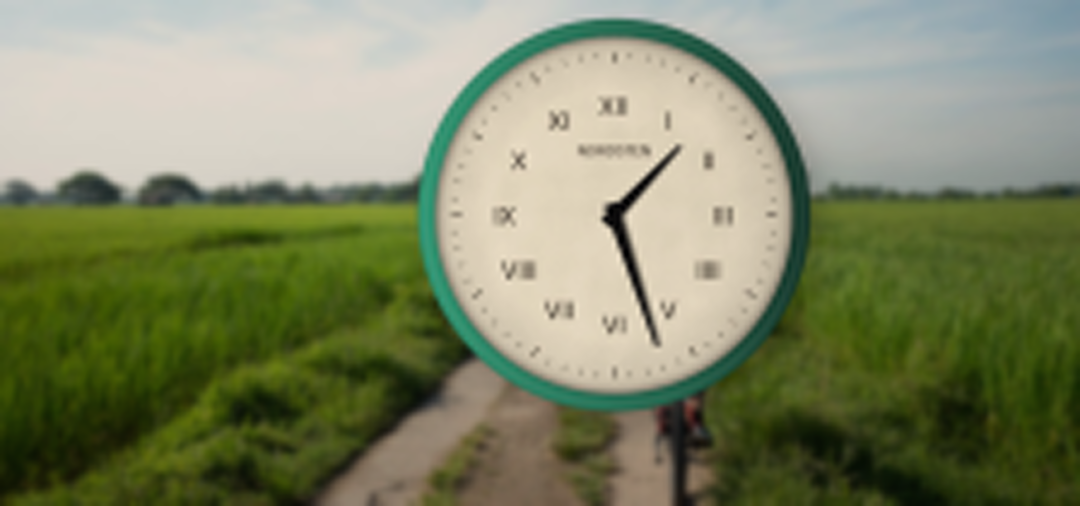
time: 1:27
